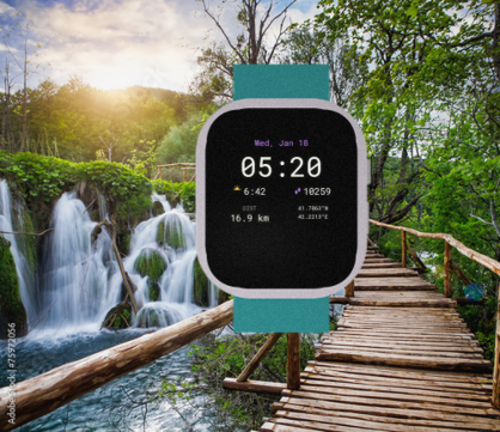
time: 5:20
